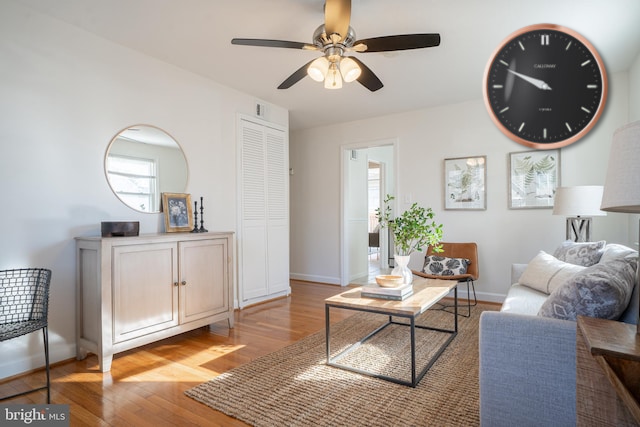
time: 9:49
